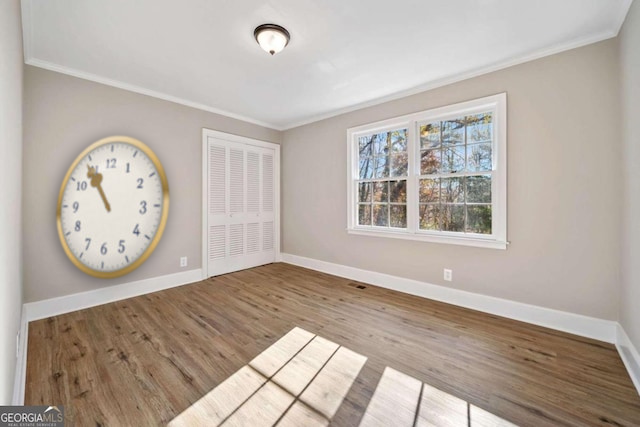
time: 10:54
